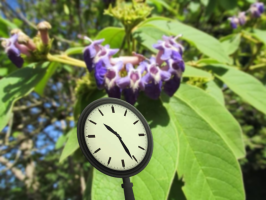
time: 10:26
